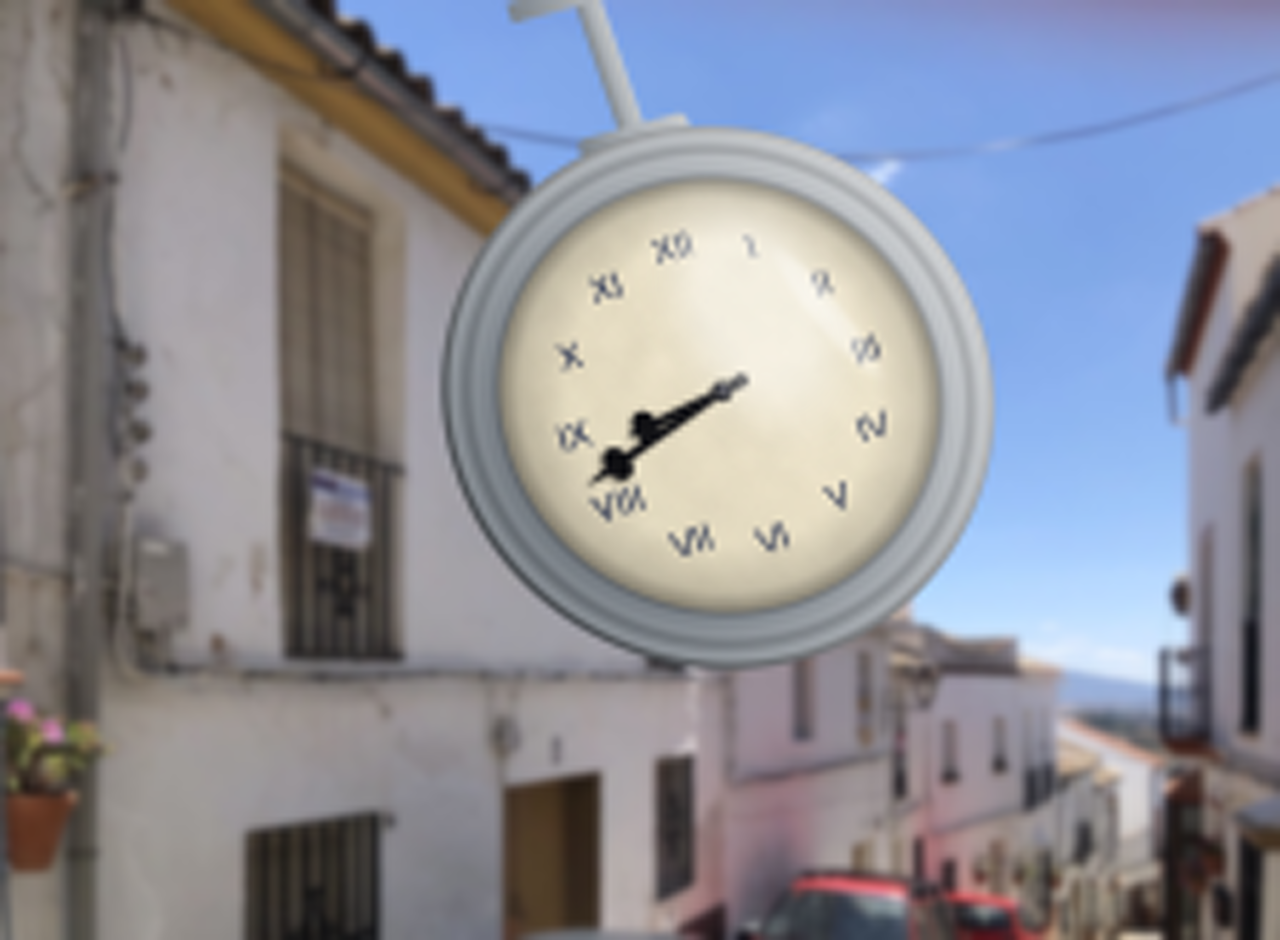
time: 8:42
